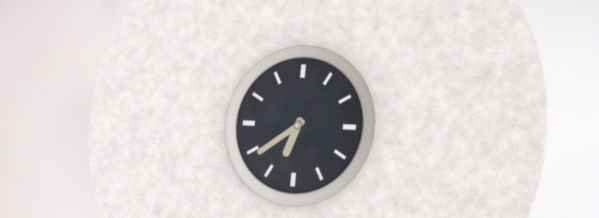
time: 6:39
